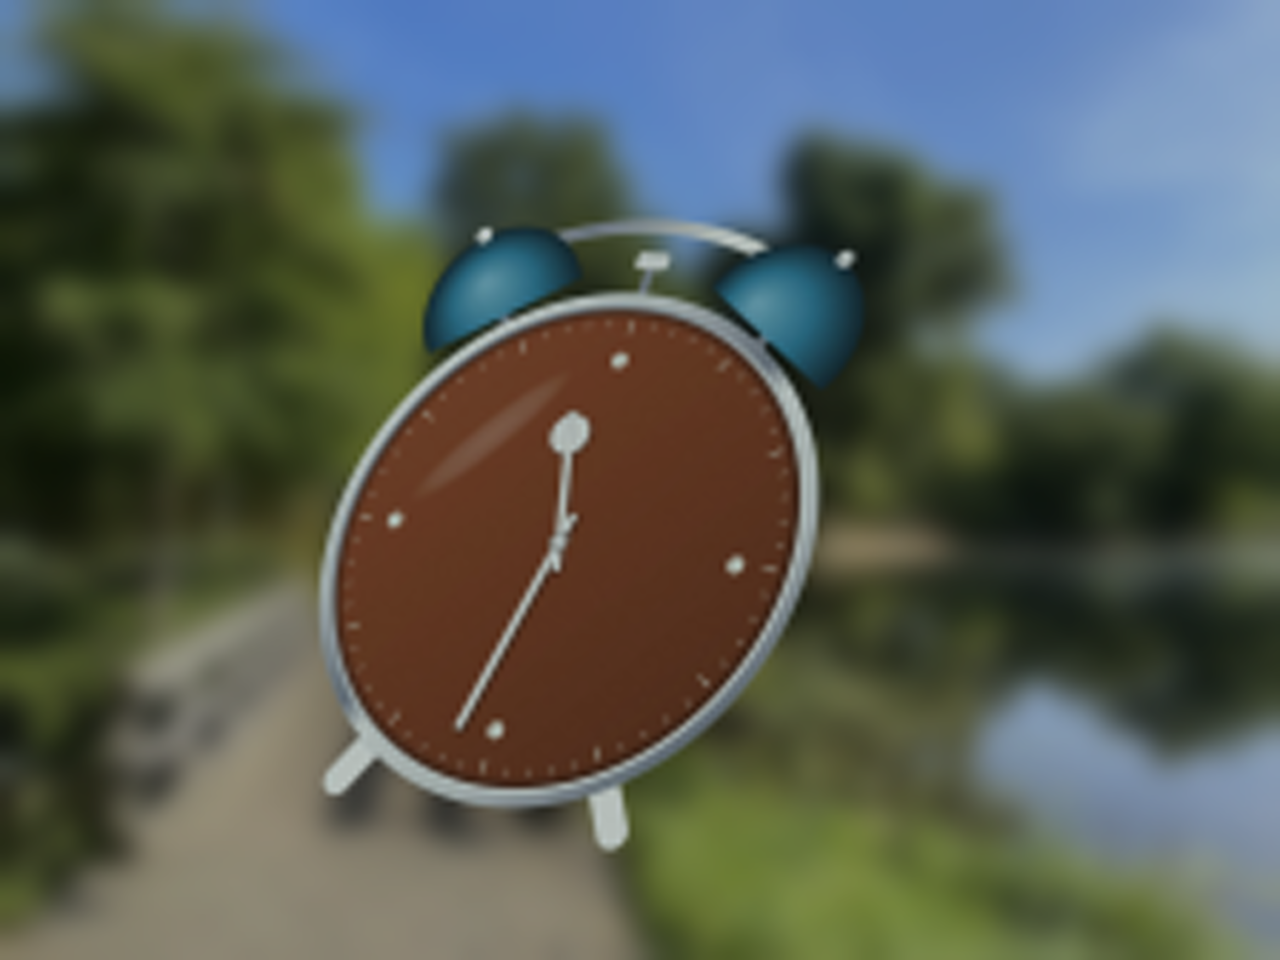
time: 11:32
